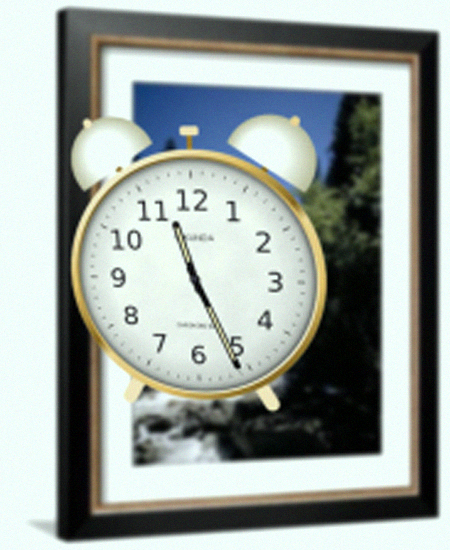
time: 11:26
